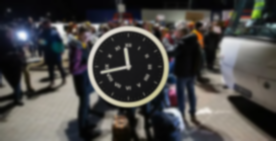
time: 11:43
